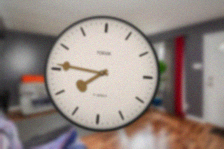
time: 7:46
